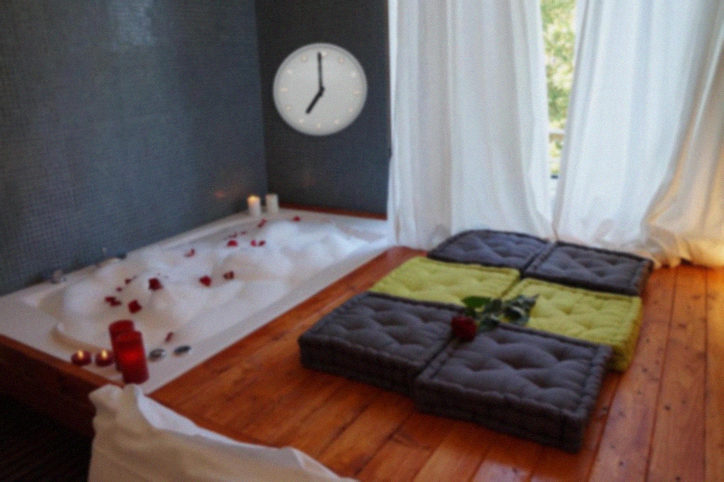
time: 6:59
